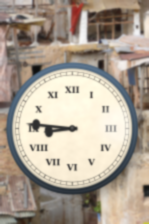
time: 8:46
